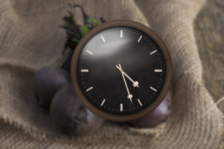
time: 4:27
